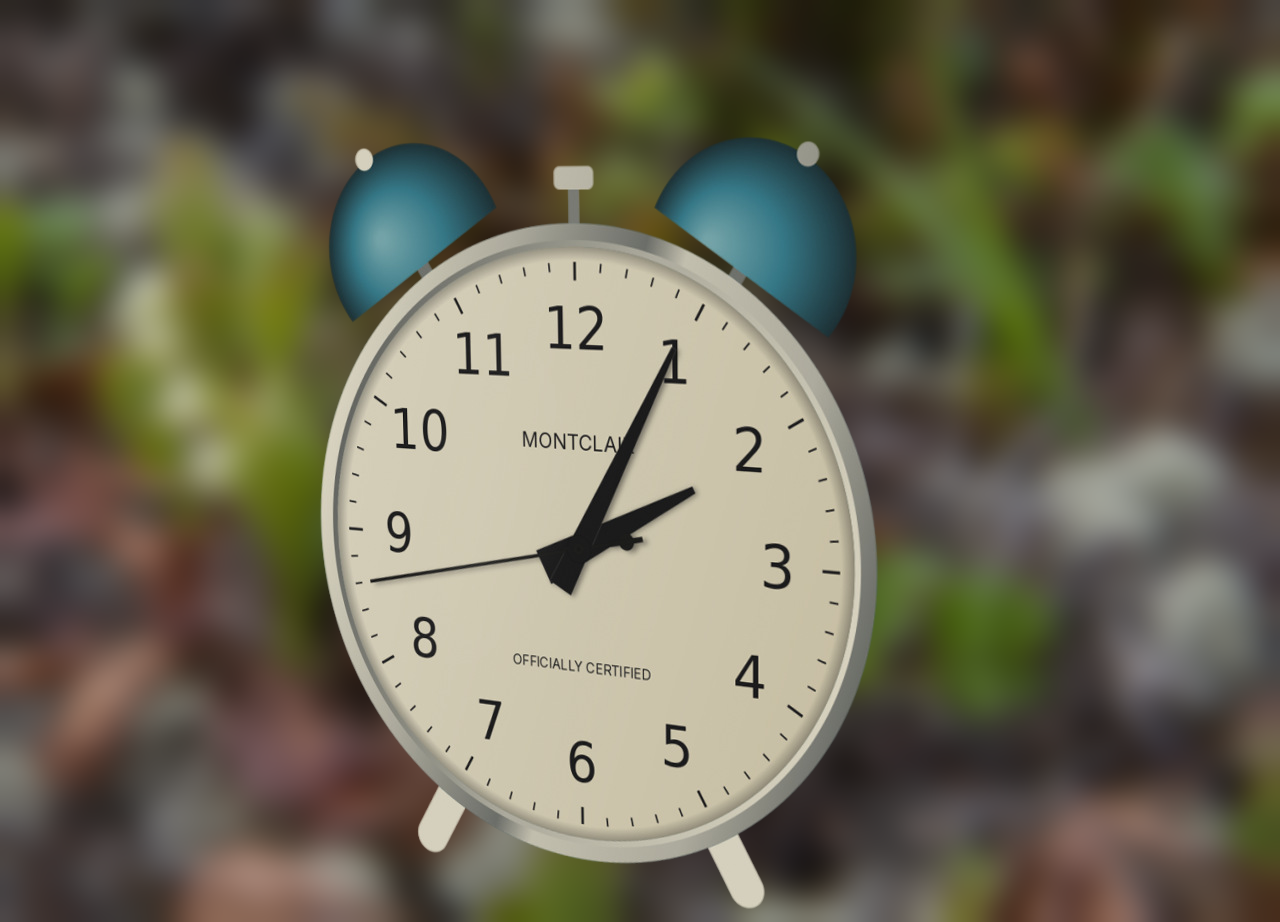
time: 2:04:43
